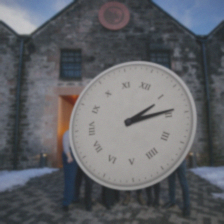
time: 1:09
